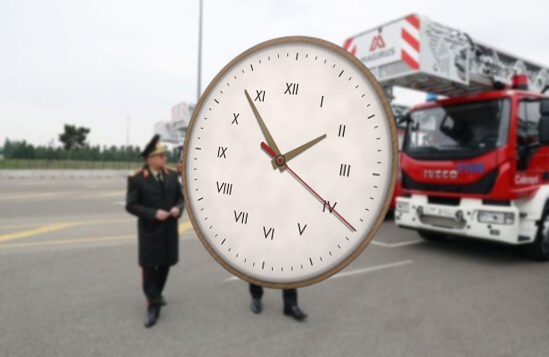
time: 1:53:20
